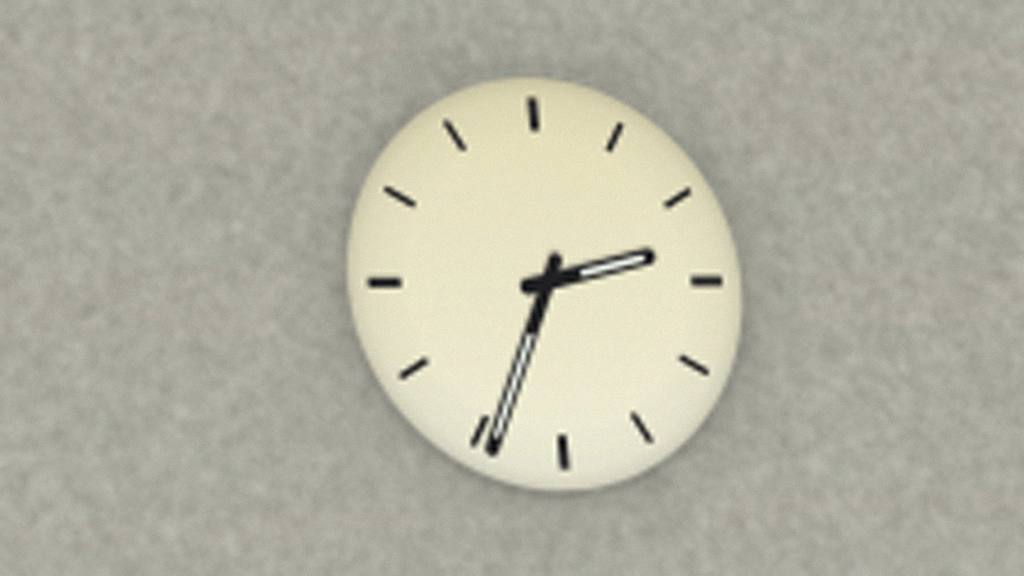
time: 2:34
